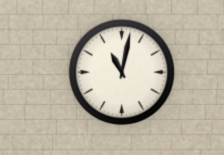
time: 11:02
